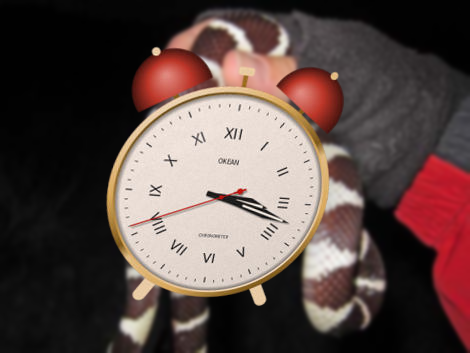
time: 3:17:41
